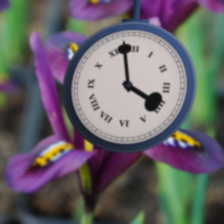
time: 3:58
